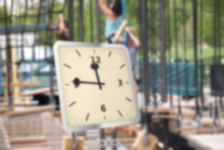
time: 11:46
